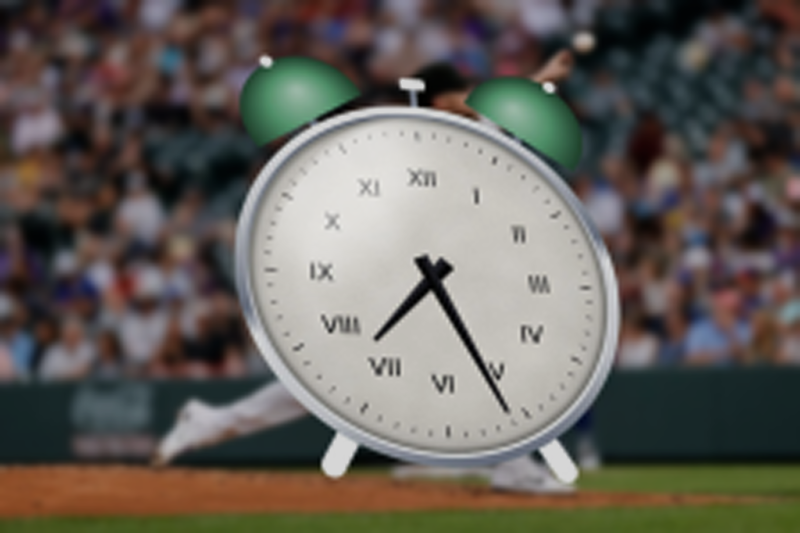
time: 7:26
